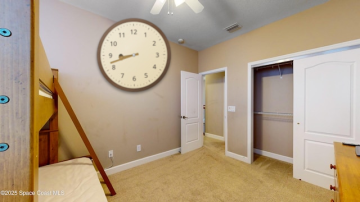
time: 8:42
